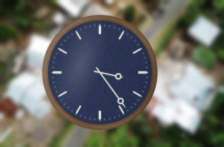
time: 3:24
